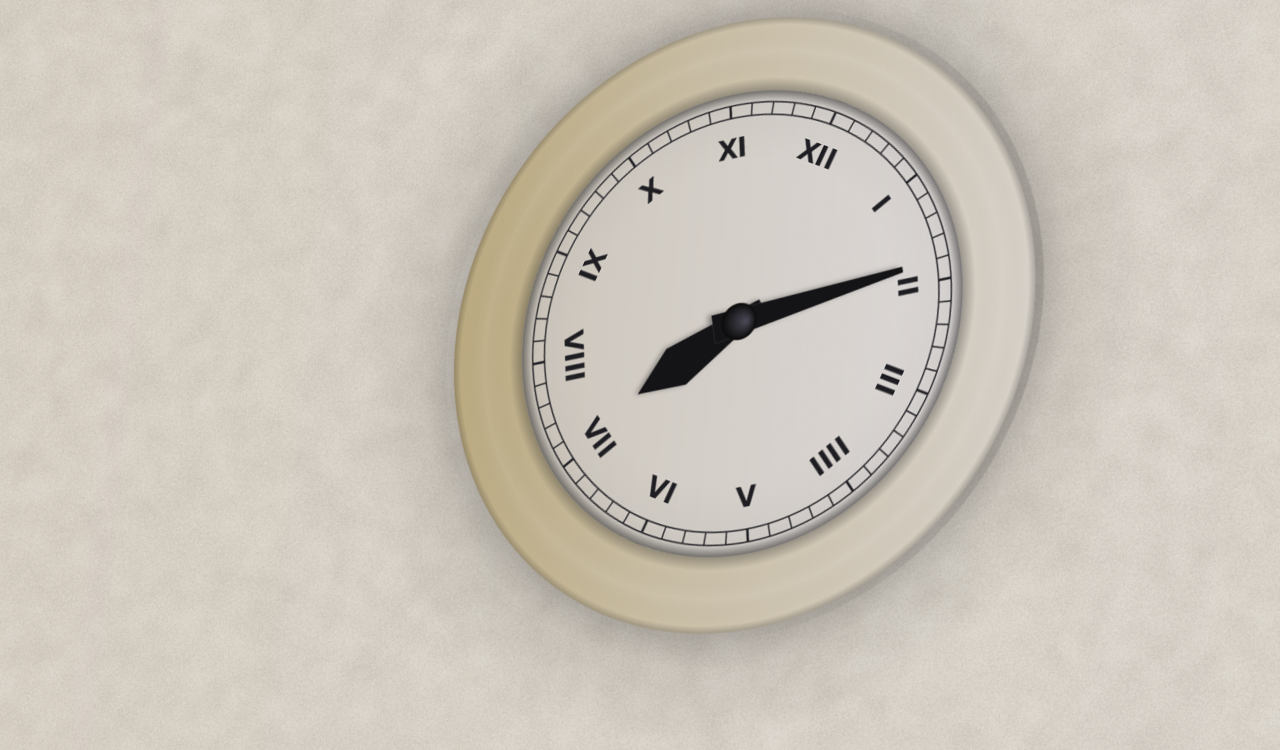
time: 7:09
